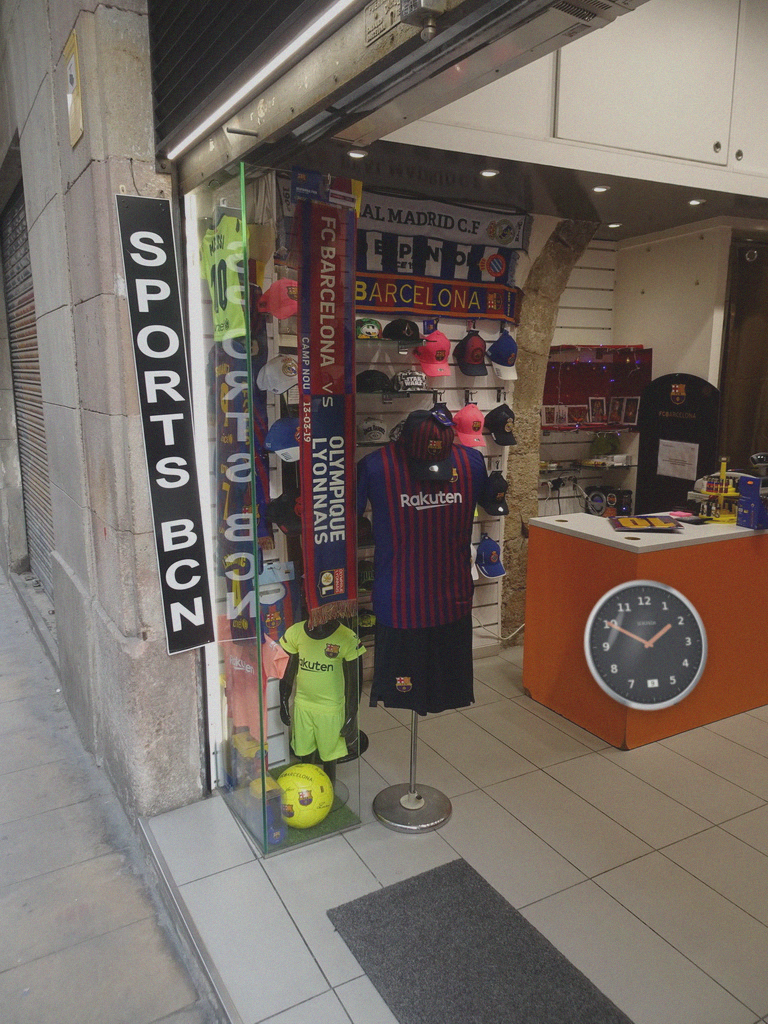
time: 1:50
